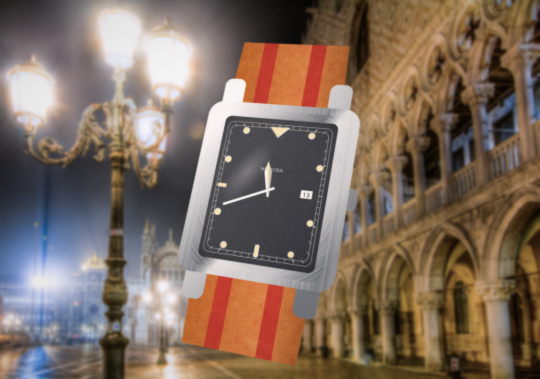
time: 11:41
